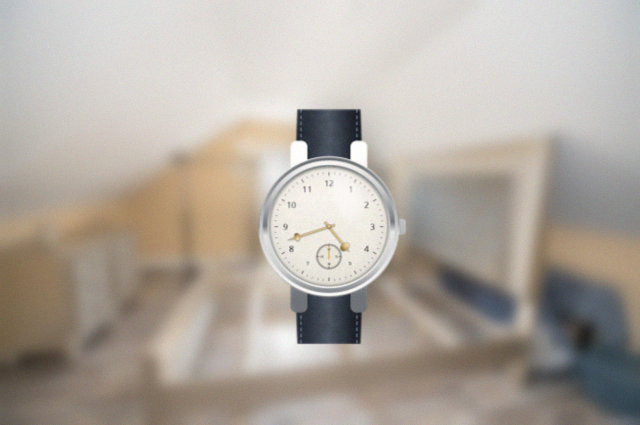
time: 4:42
